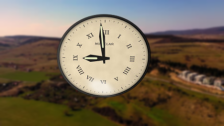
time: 8:59
